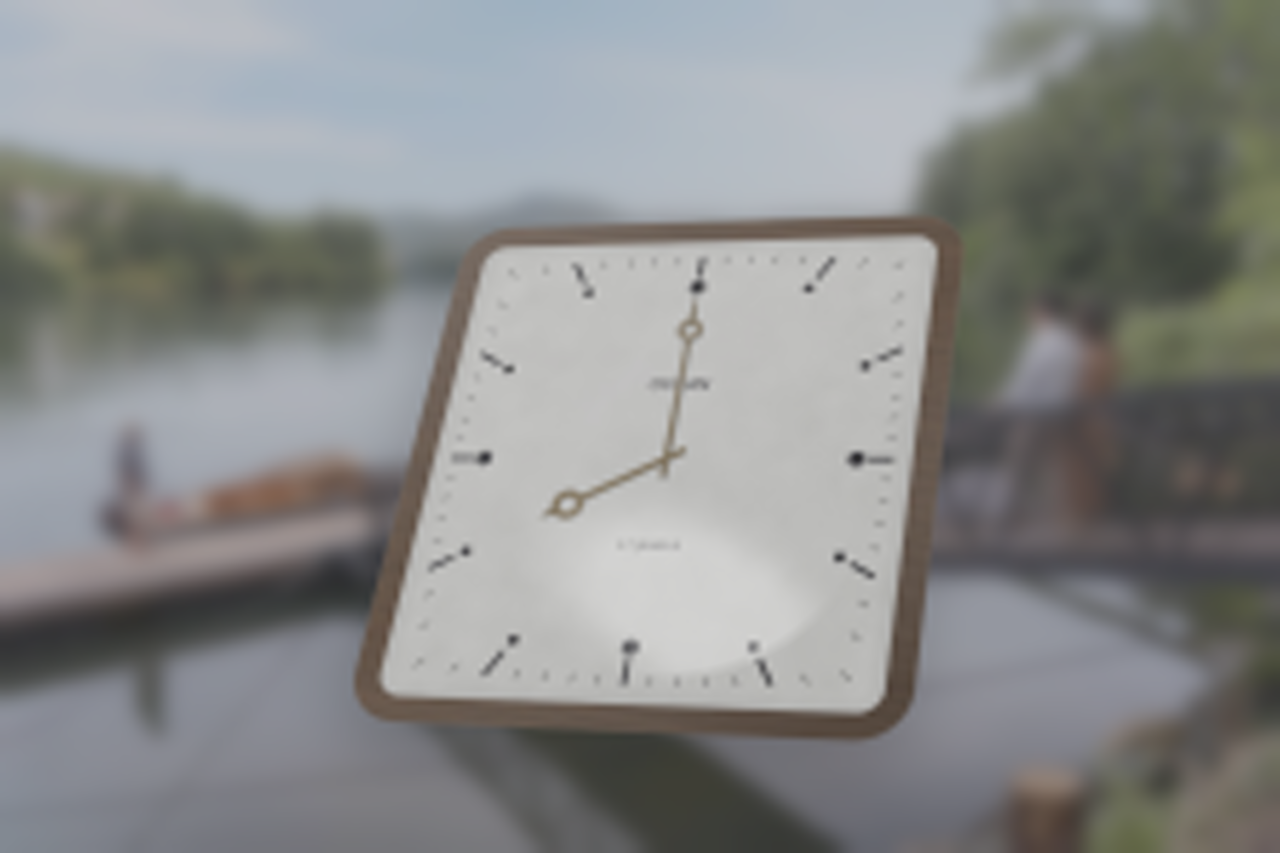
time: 8:00
